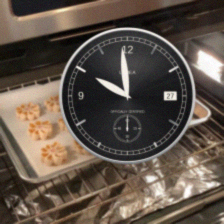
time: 9:59
